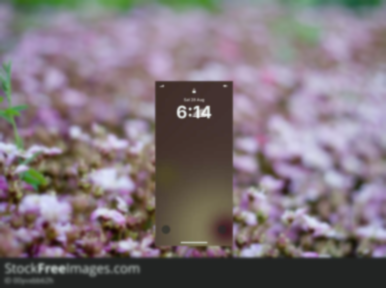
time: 6:14
